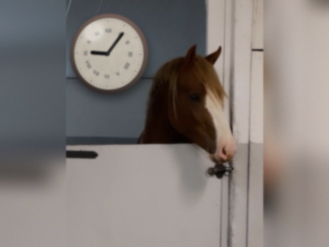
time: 9:06
